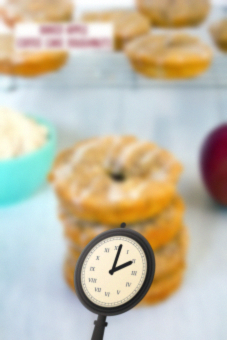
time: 2:01
